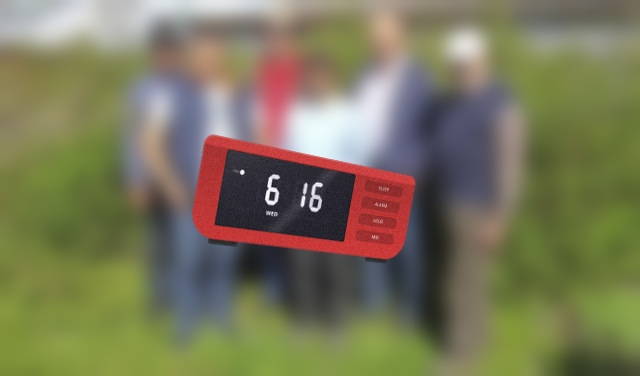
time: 6:16
